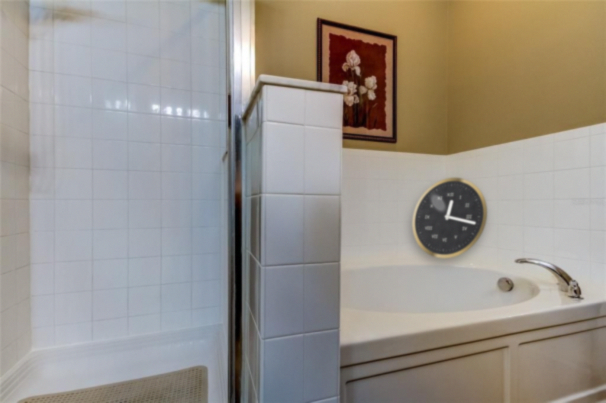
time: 12:17
